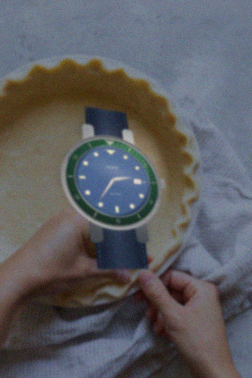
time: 2:36
